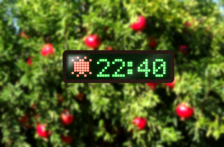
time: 22:40
